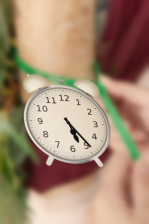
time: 5:24
